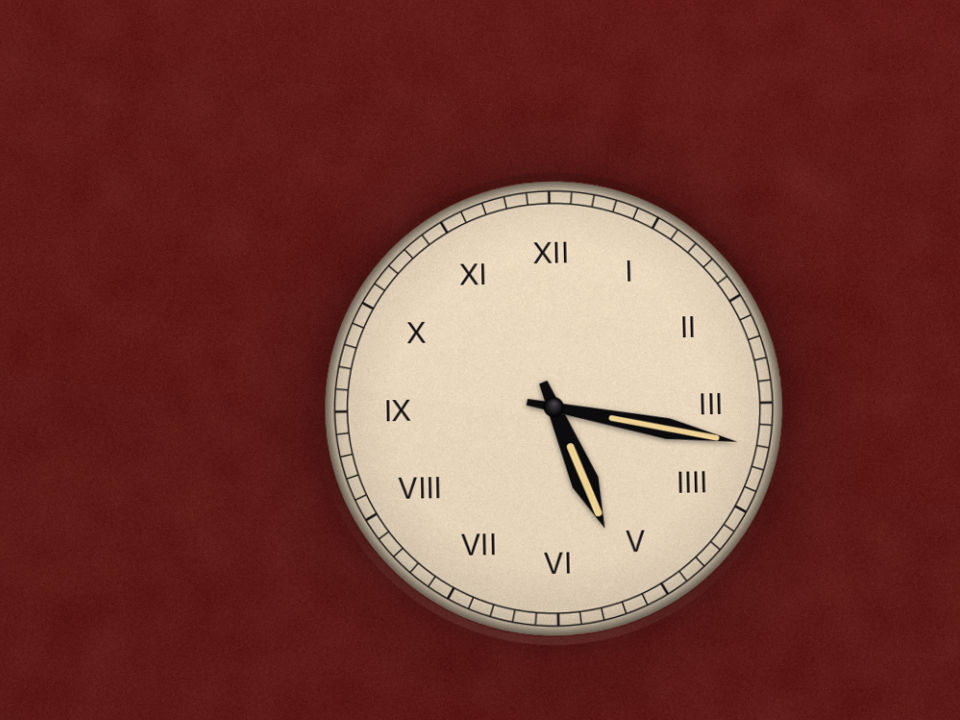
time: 5:17
